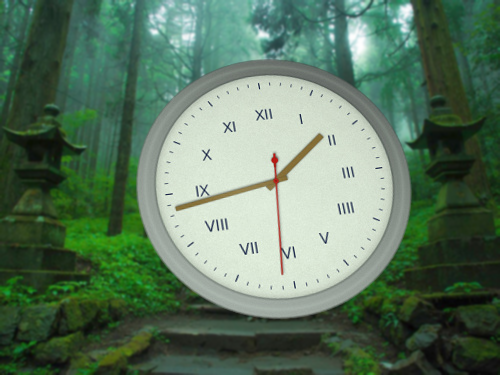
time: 1:43:31
